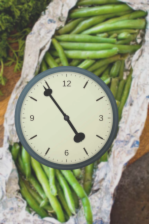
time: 4:54
